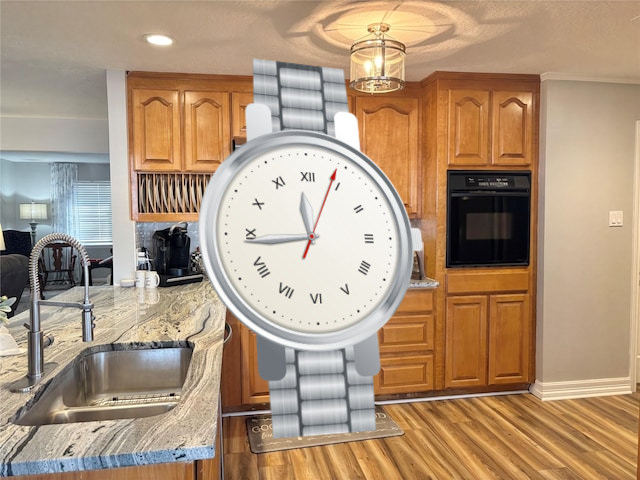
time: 11:44:04
